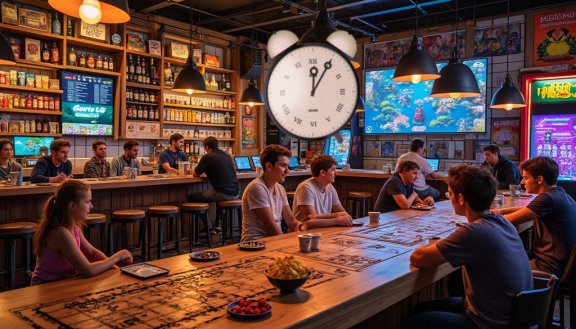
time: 12:05
